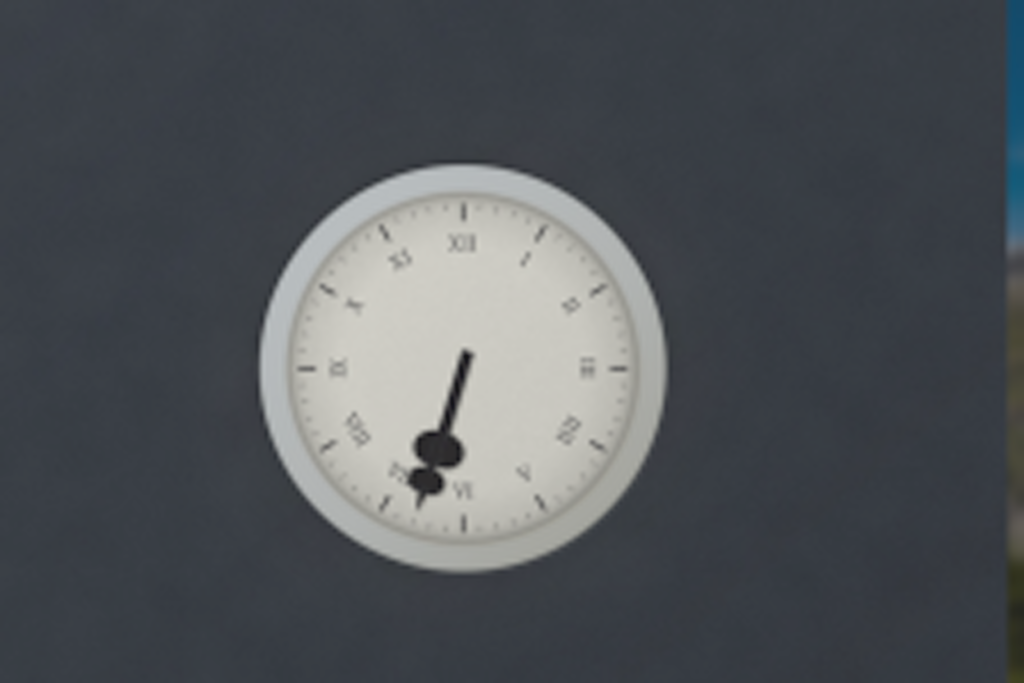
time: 6:33
